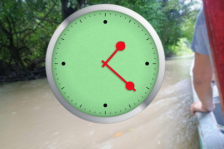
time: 1:22
